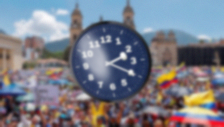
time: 2:20
